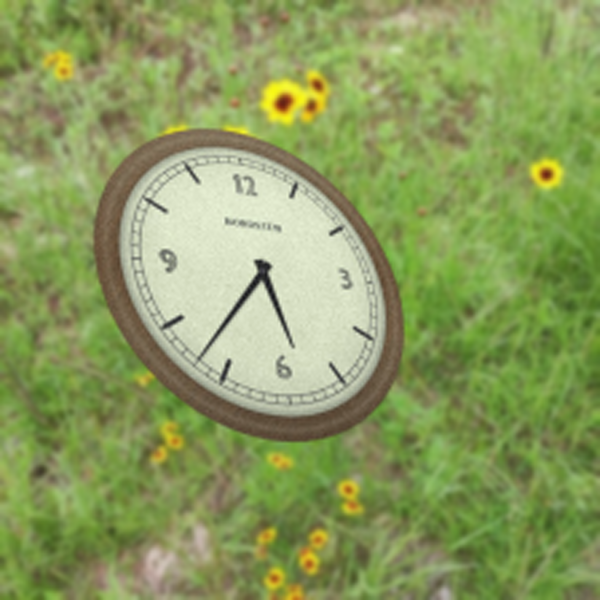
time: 5:37
